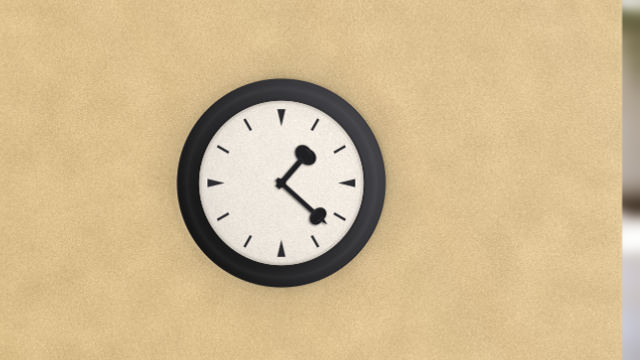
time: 1:22
